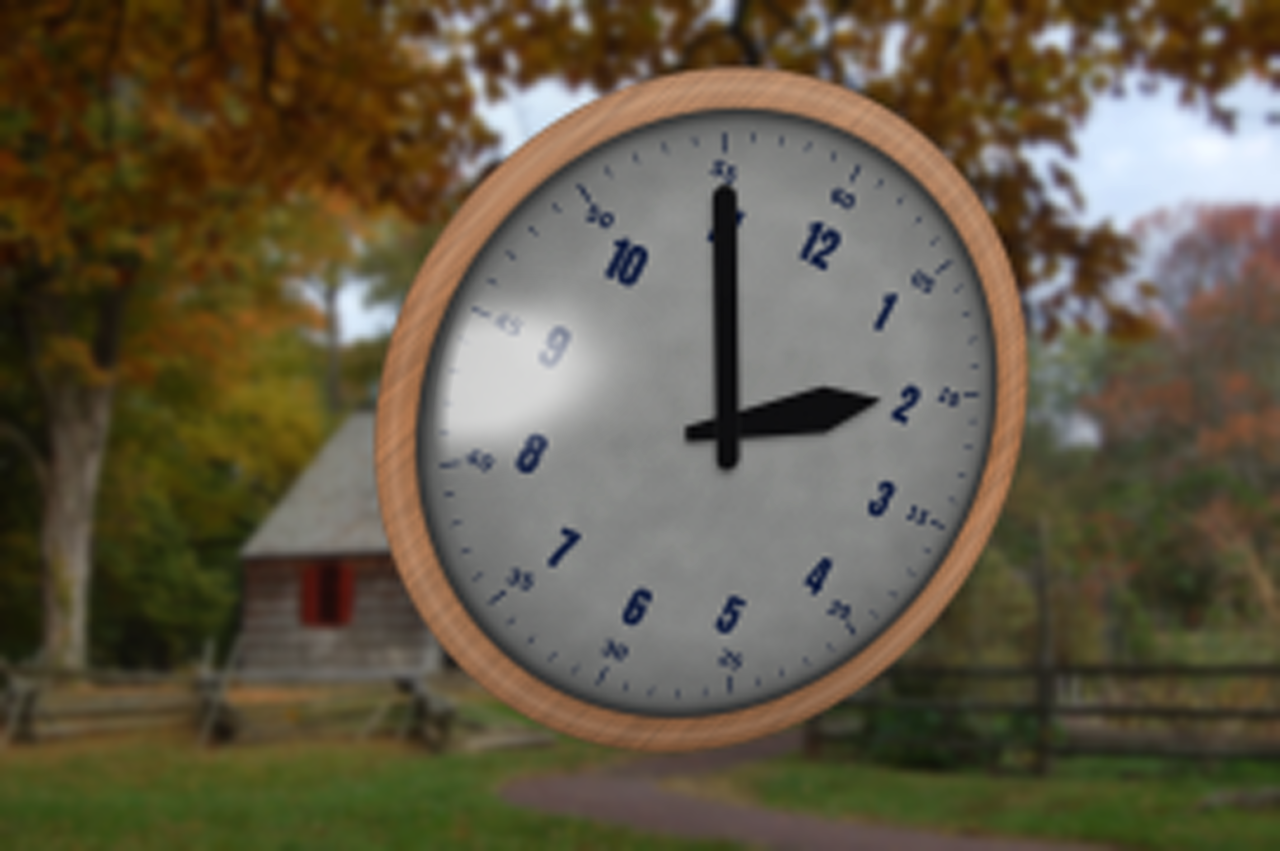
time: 1:55
